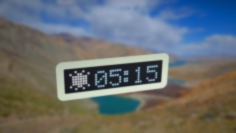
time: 5:15
